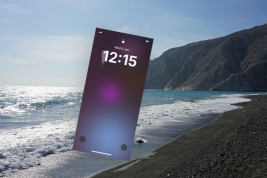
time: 12:15
